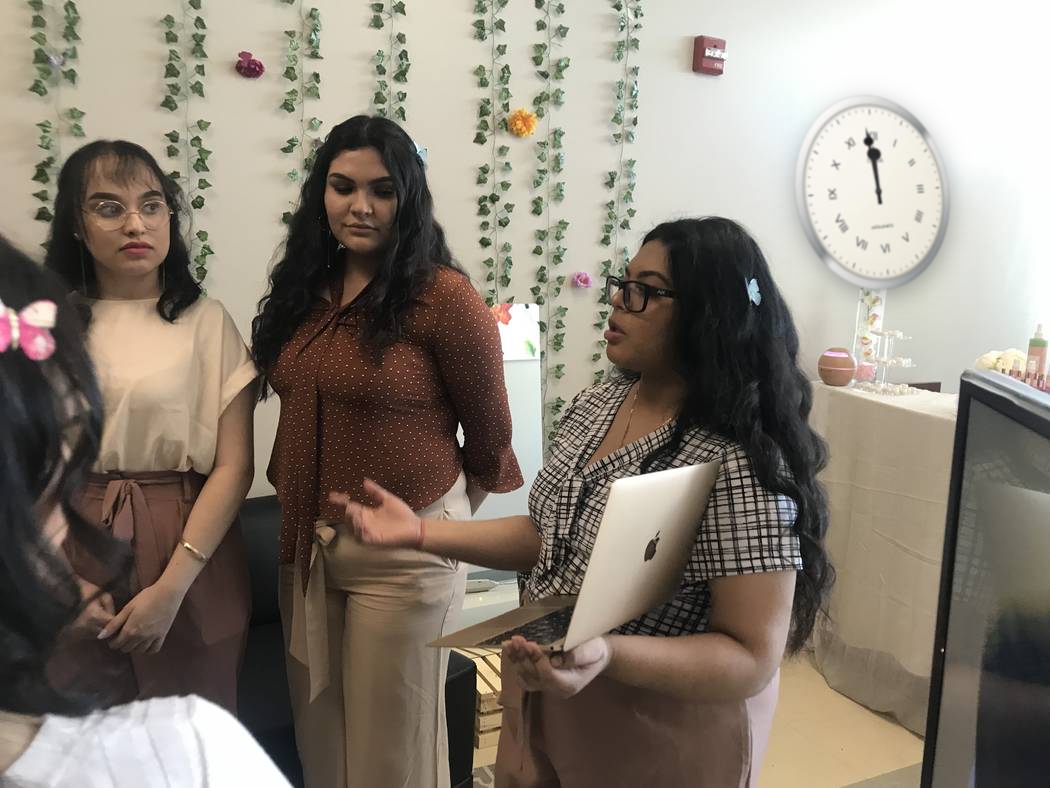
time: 11:59
